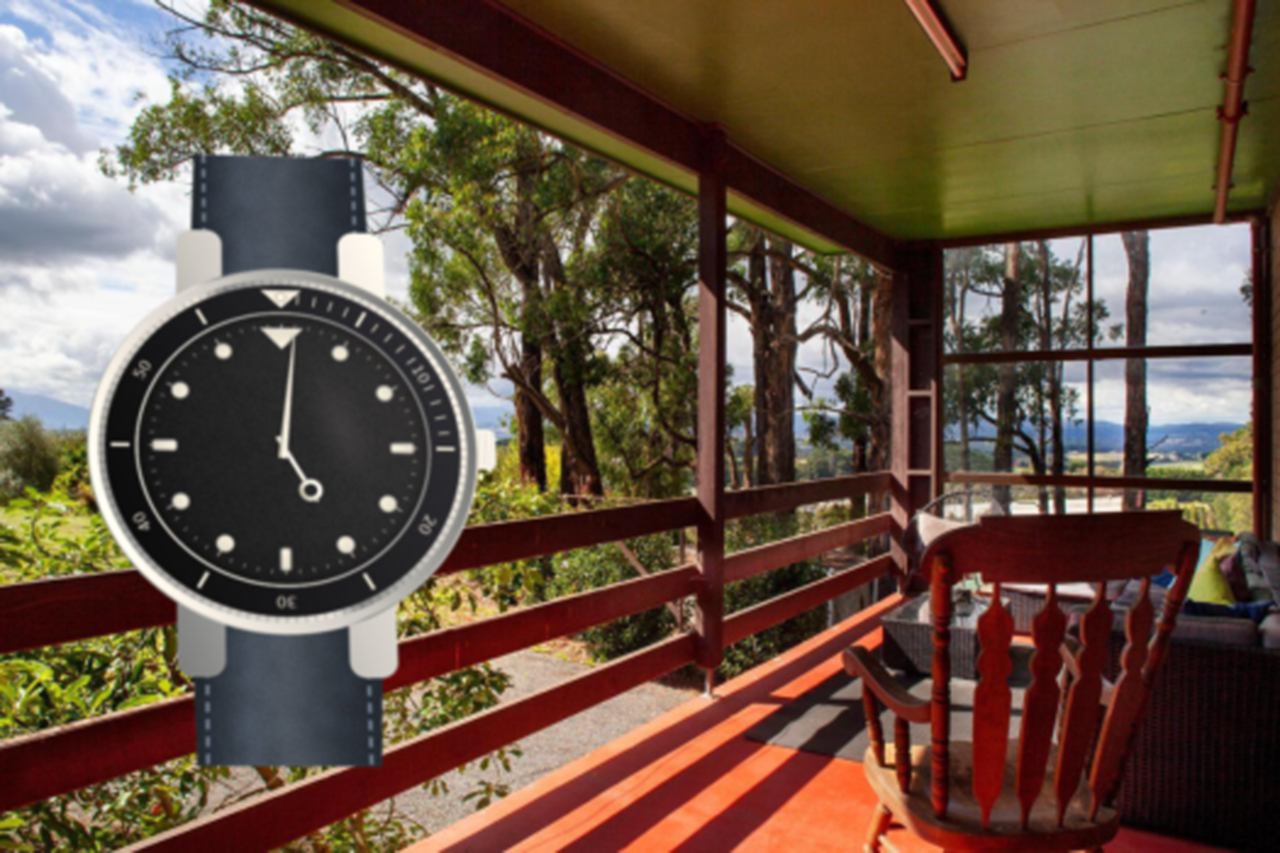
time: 5:01
